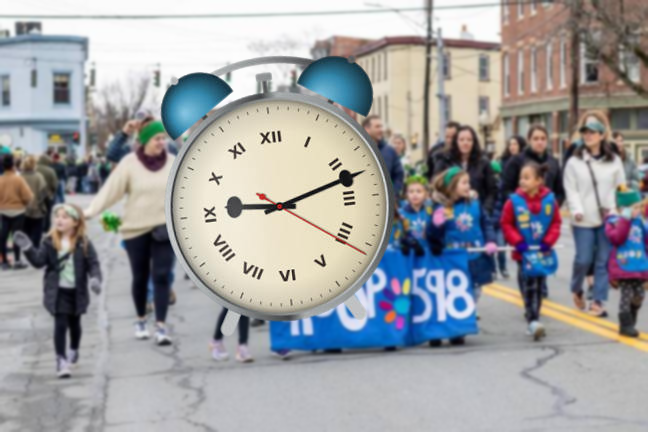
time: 9:12:21
